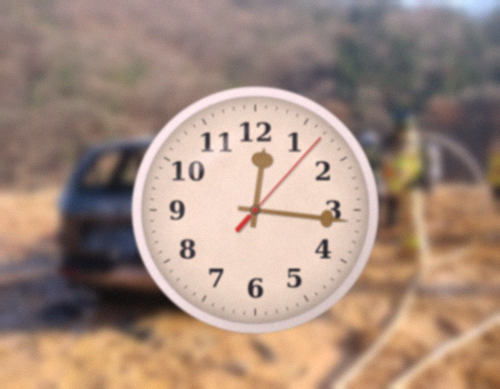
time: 12:16:07
